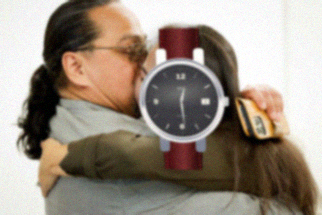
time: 12:29
